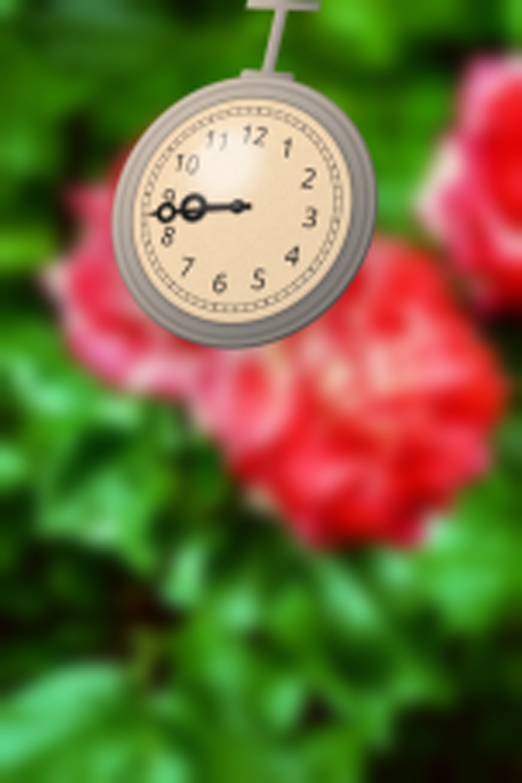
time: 8:43
